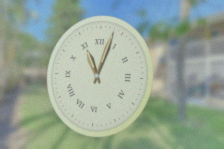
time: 11:03
